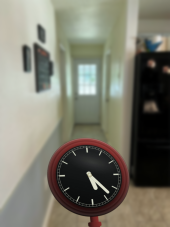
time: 5:23
